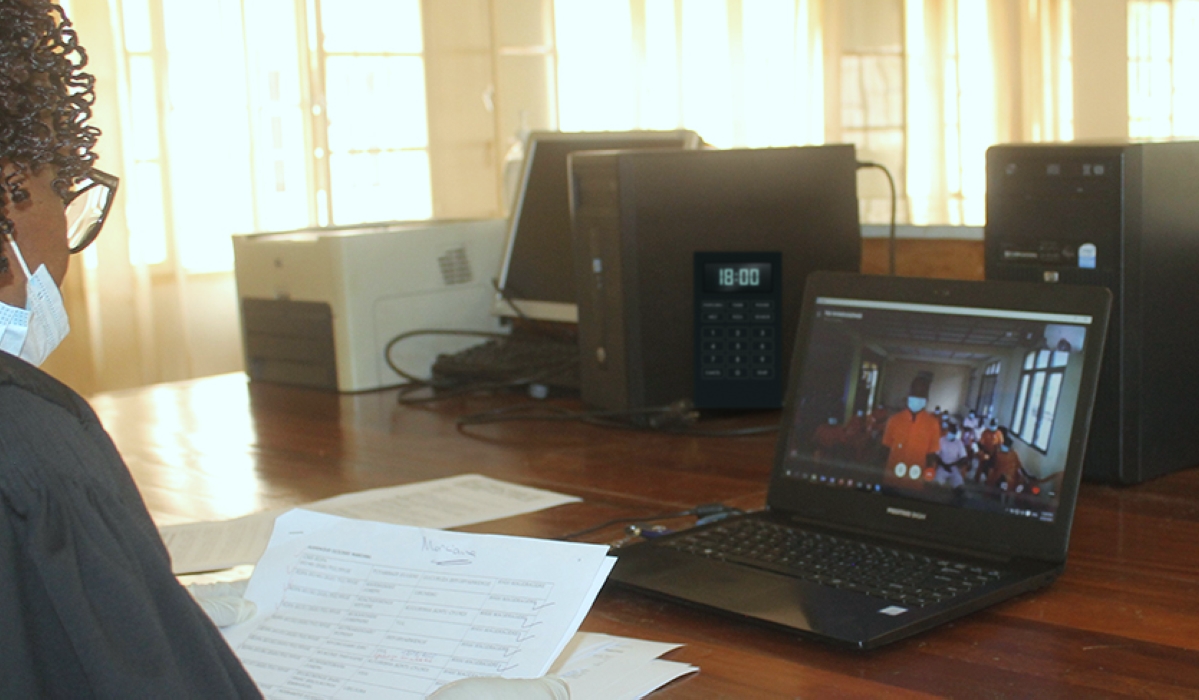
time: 18:00
